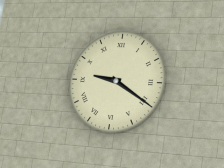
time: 9:20
